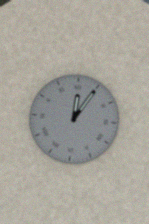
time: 12:05
